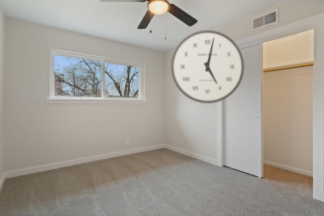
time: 5:02
